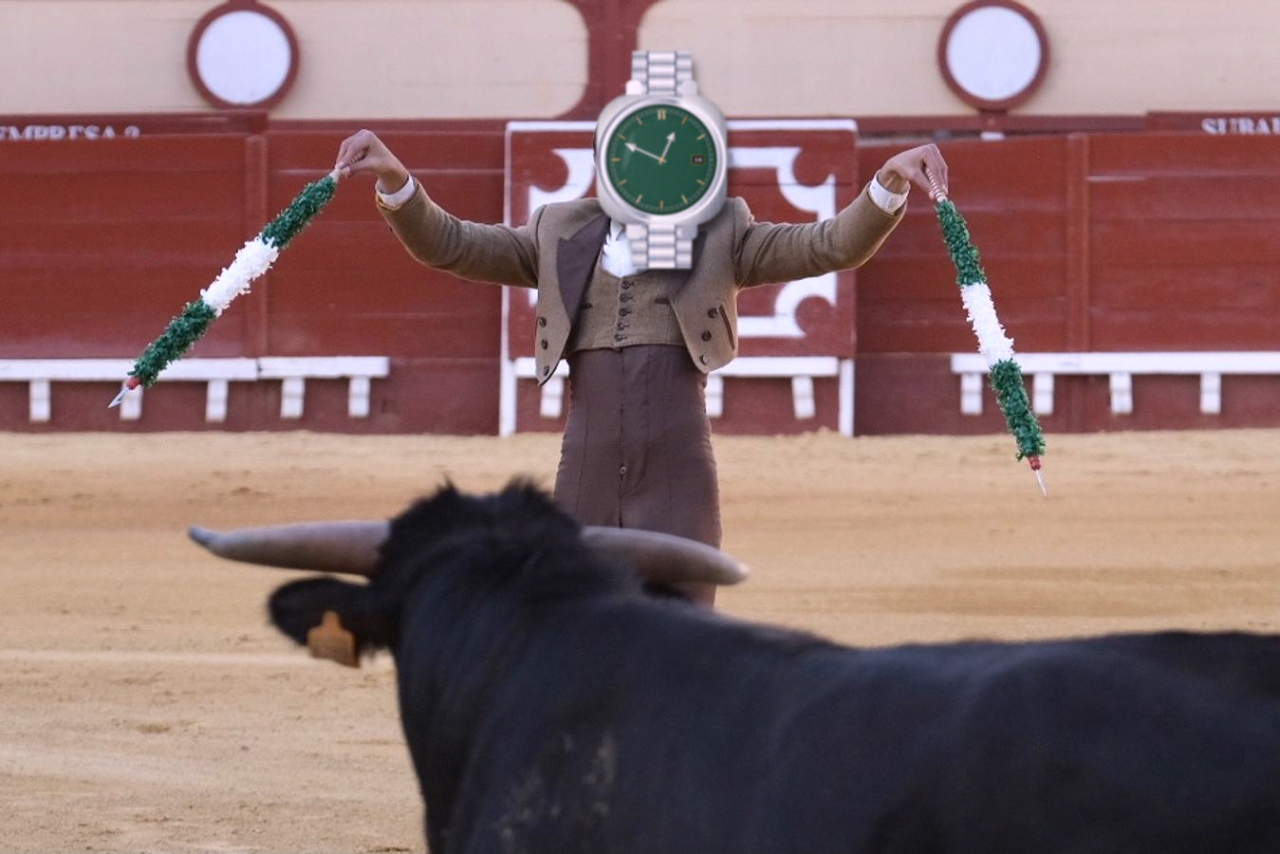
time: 12:49
